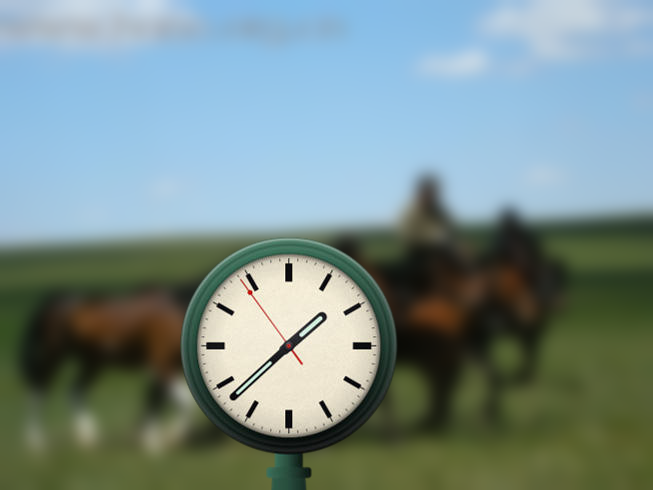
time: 1:37:54
